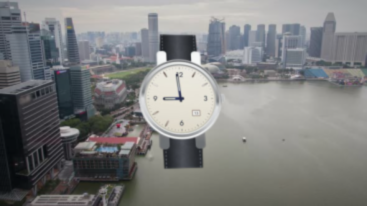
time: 8:59
